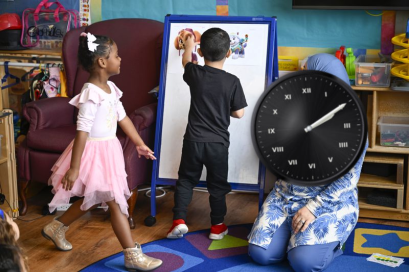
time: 2:10
